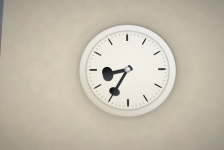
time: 8:35
